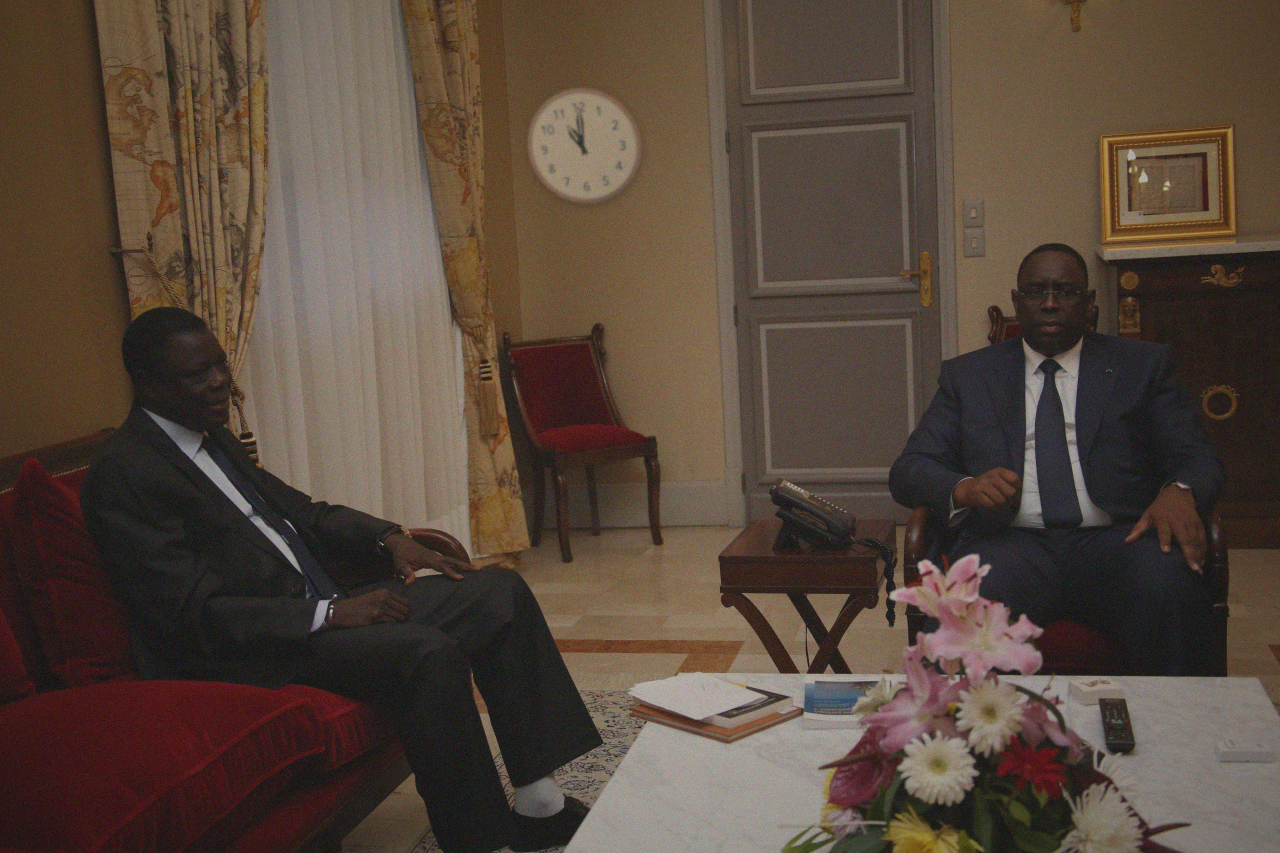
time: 11:00
